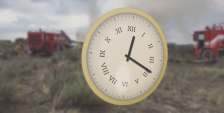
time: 12:19
